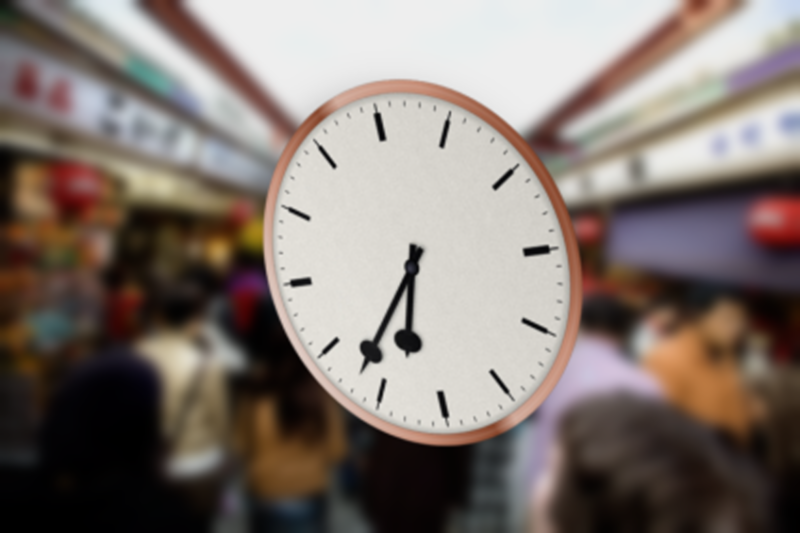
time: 6:37
